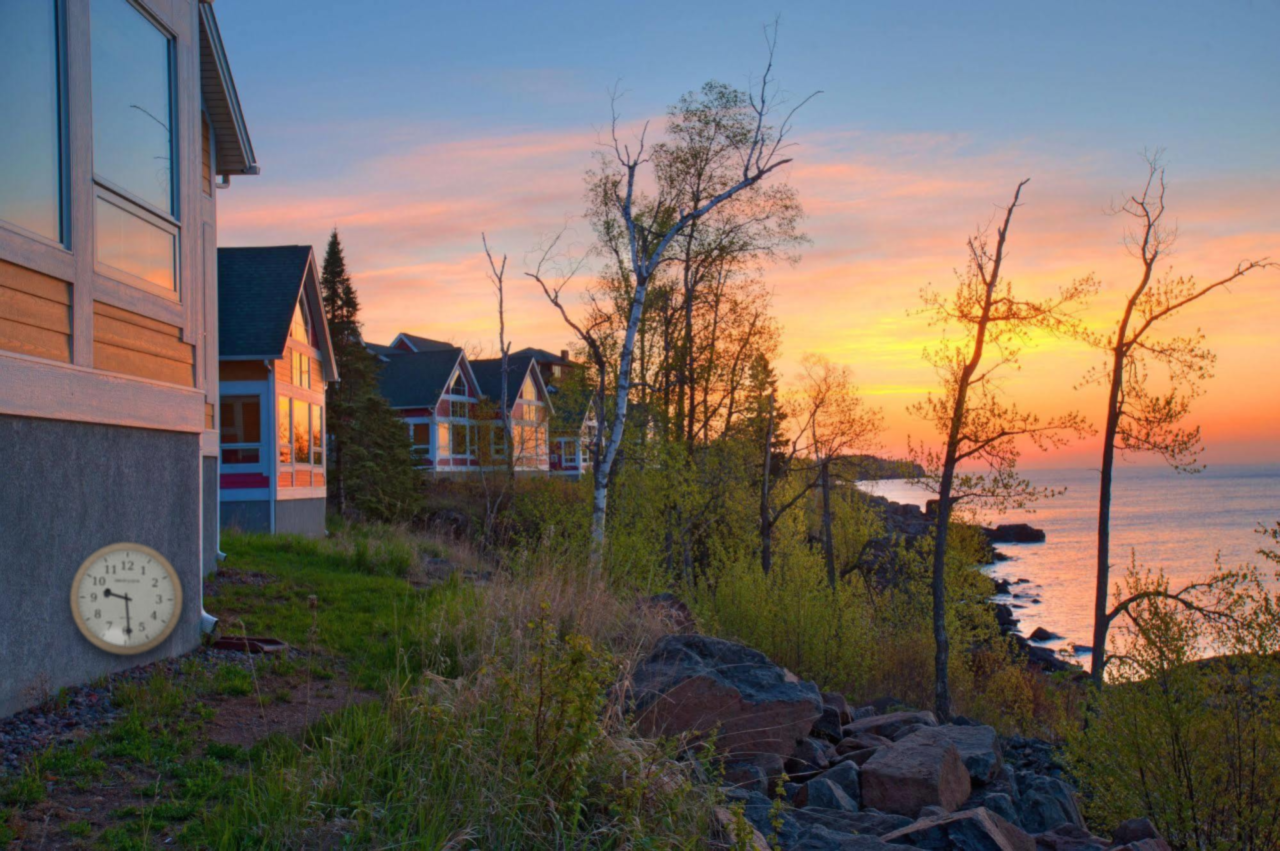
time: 9:29
